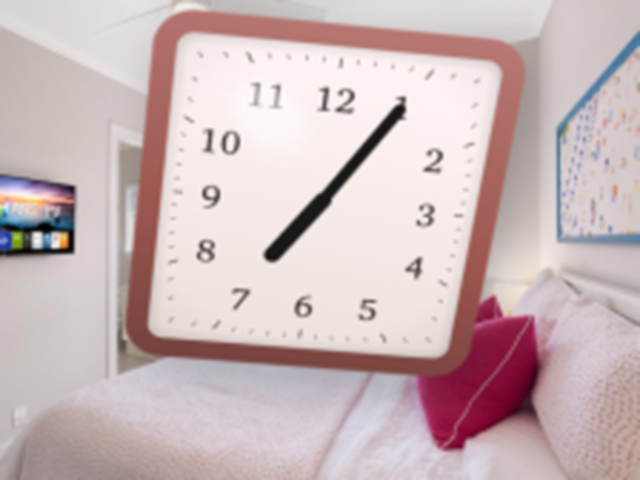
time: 7:05
